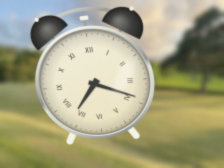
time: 7:19
